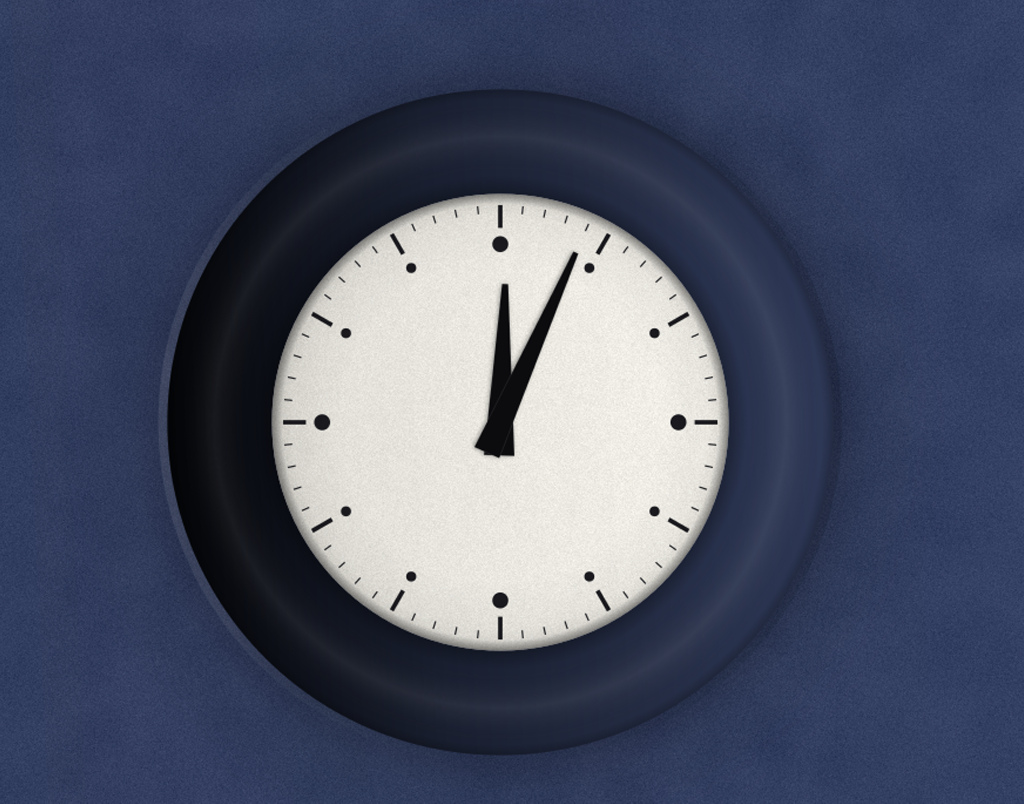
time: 12:04
